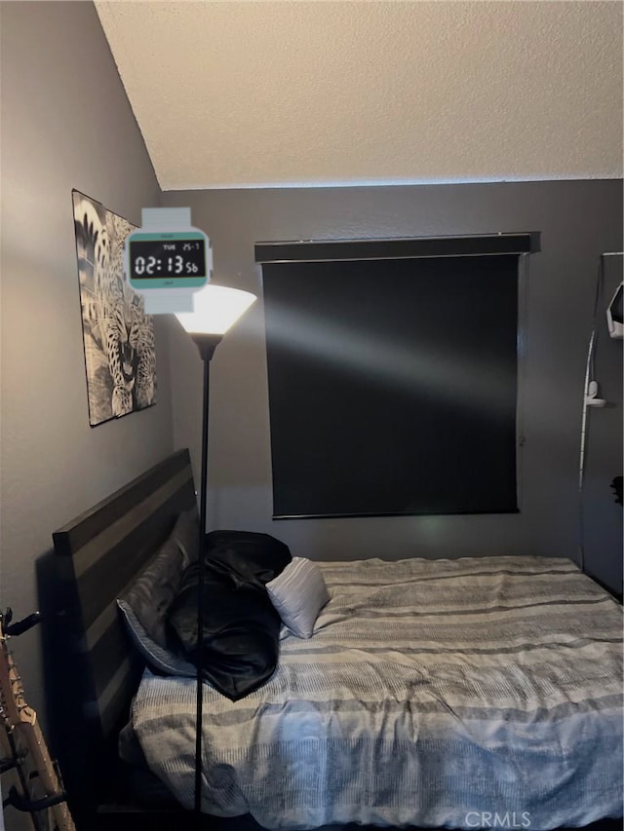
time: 2:13:56
